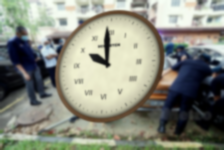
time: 9:59
